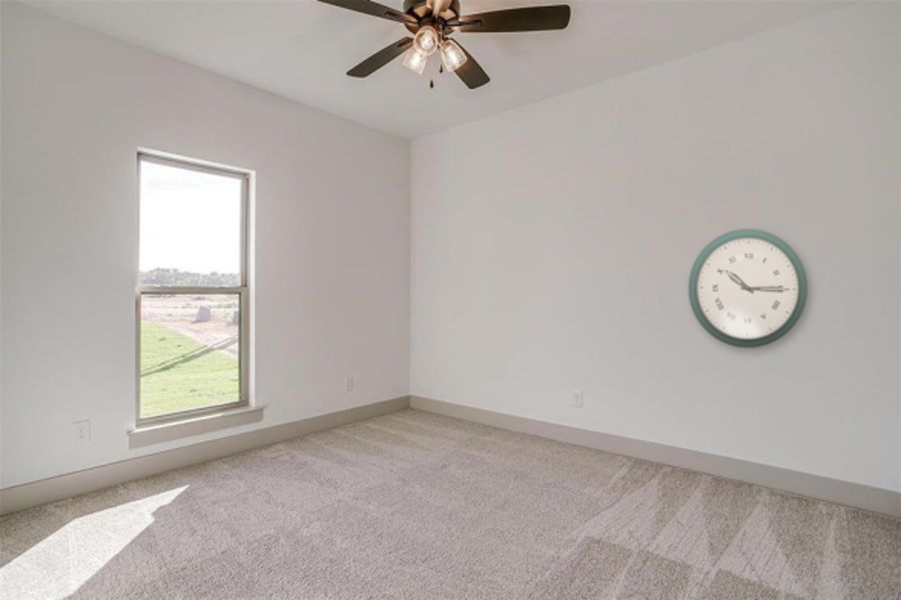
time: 10:15
